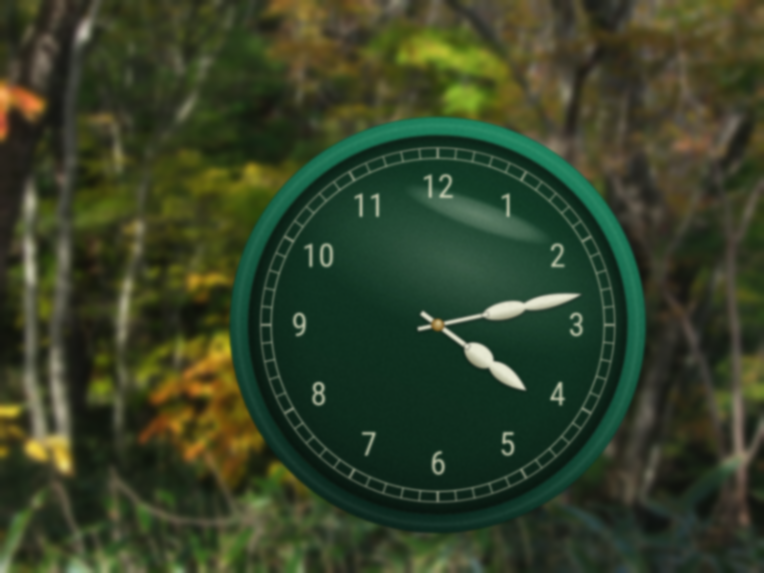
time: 4:13
